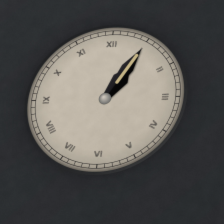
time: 1:05
